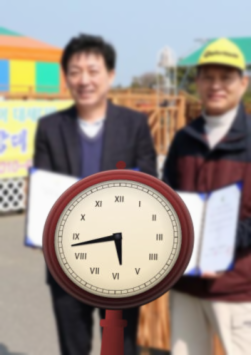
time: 5:43
